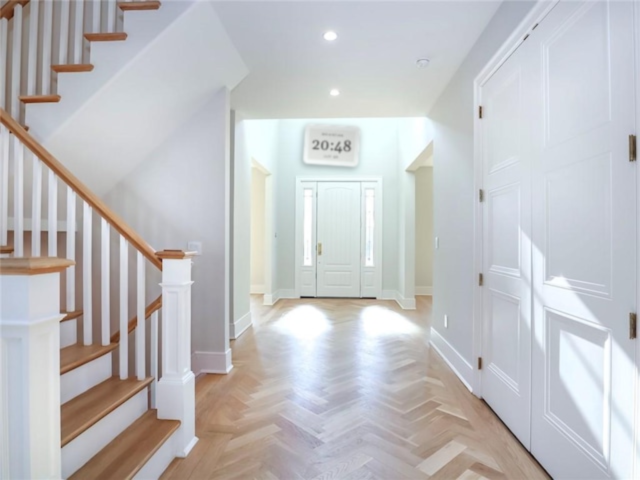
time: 20:48
